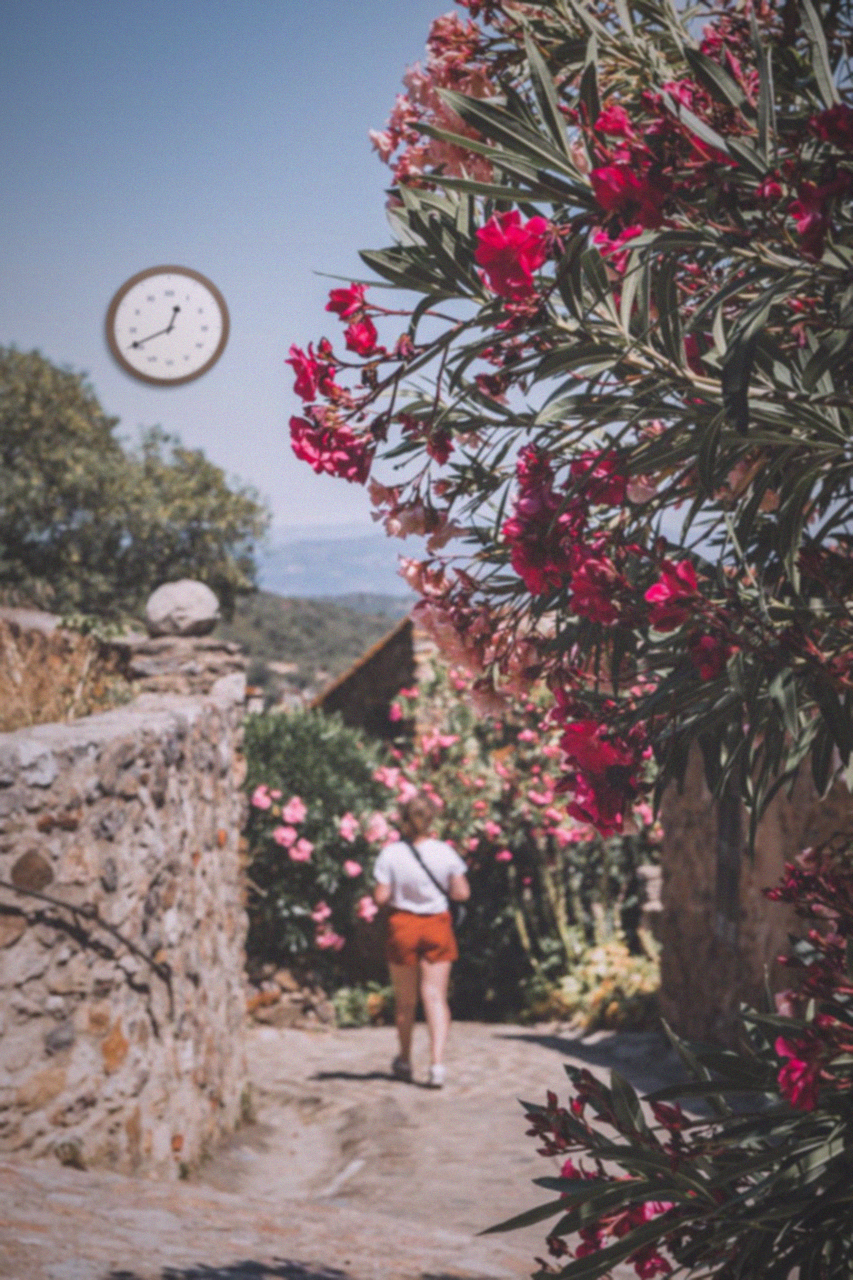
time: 12:41
